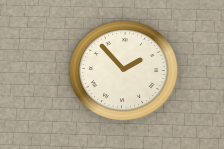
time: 1:53
